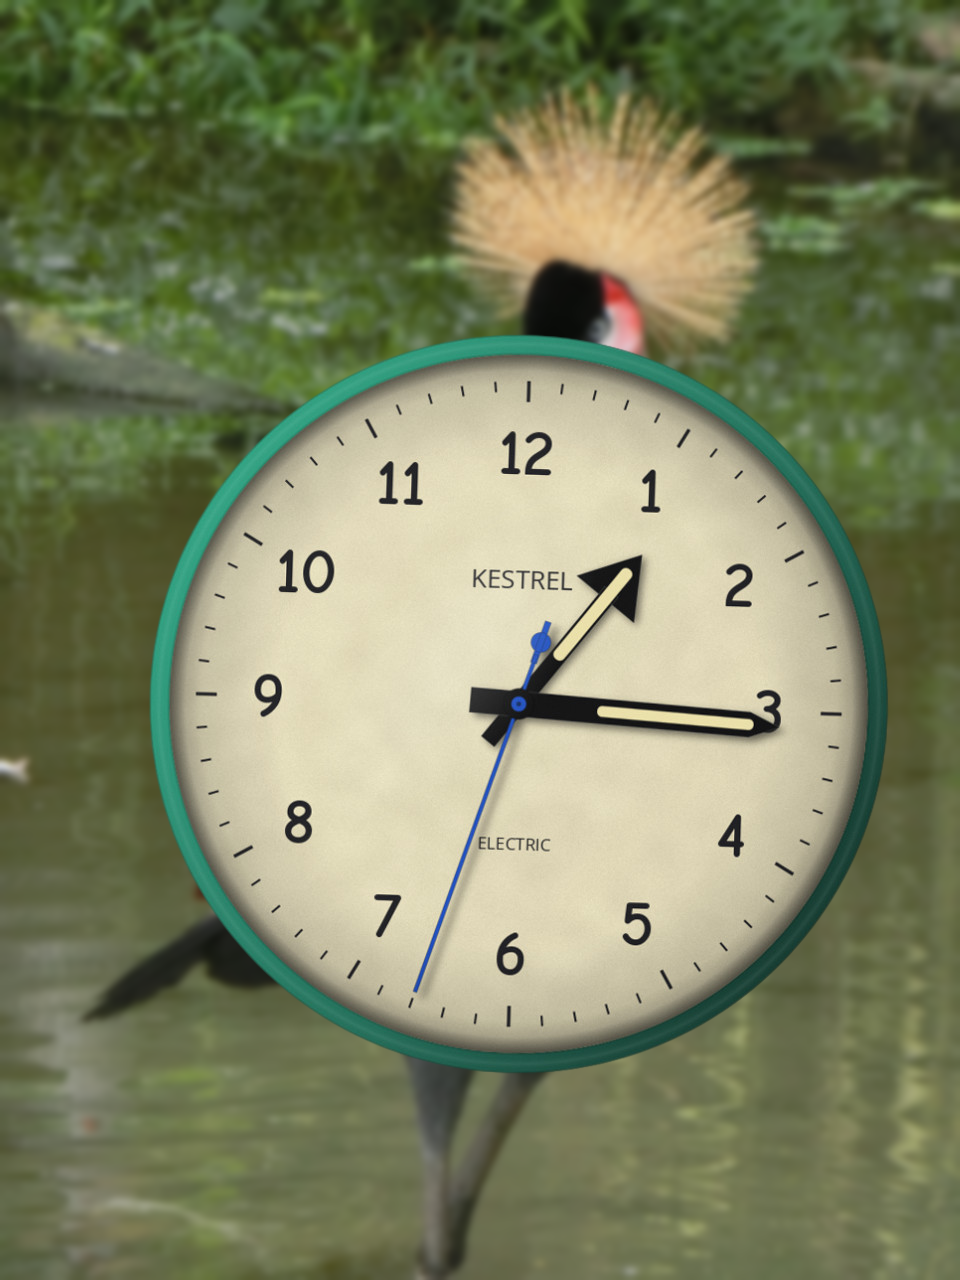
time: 1:15:33
